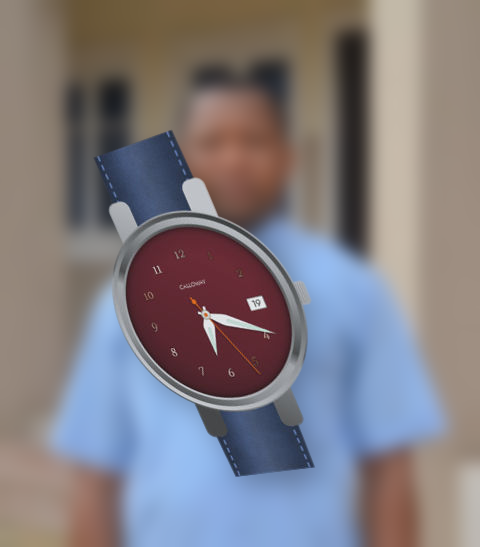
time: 6:19:26
